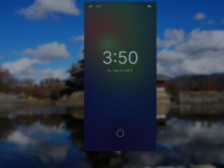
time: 3:50
